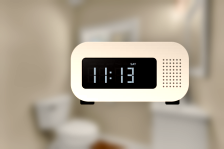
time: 11:13
